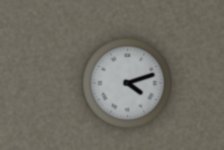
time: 4:12
